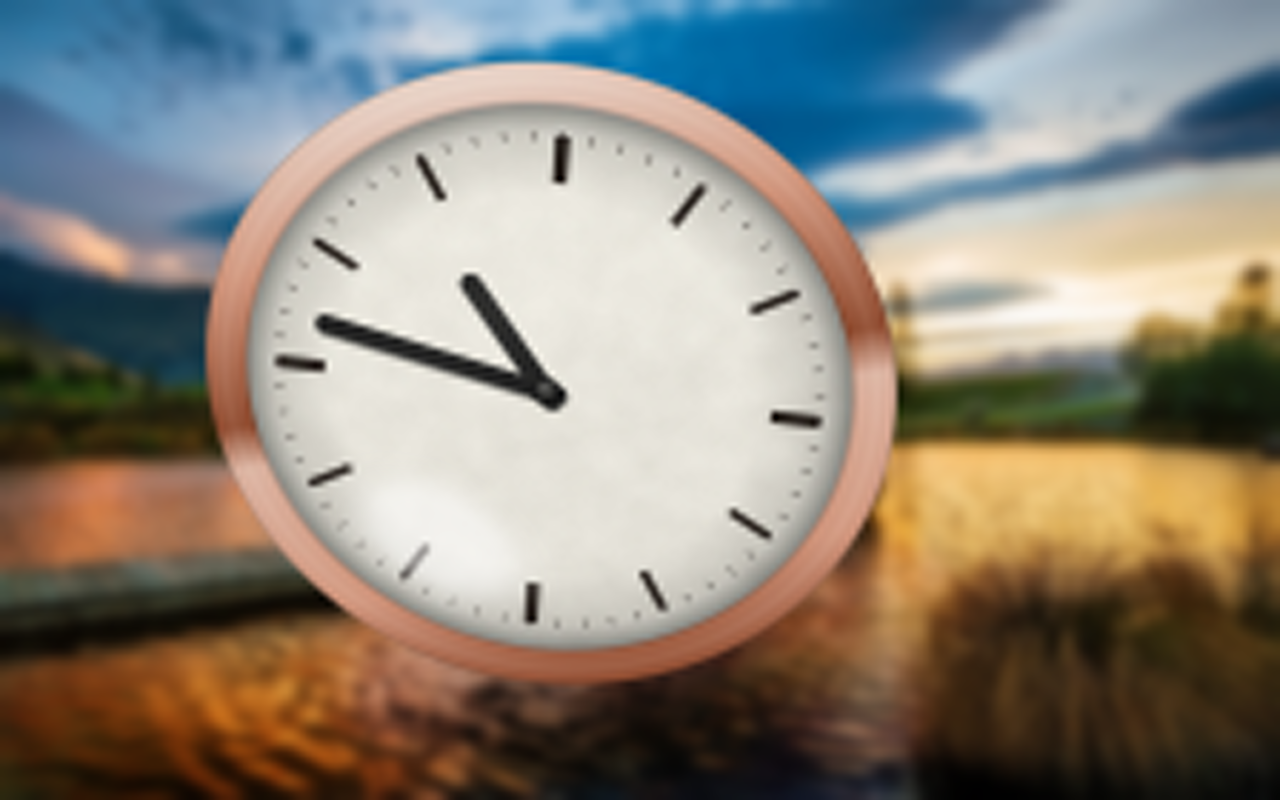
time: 10:47
